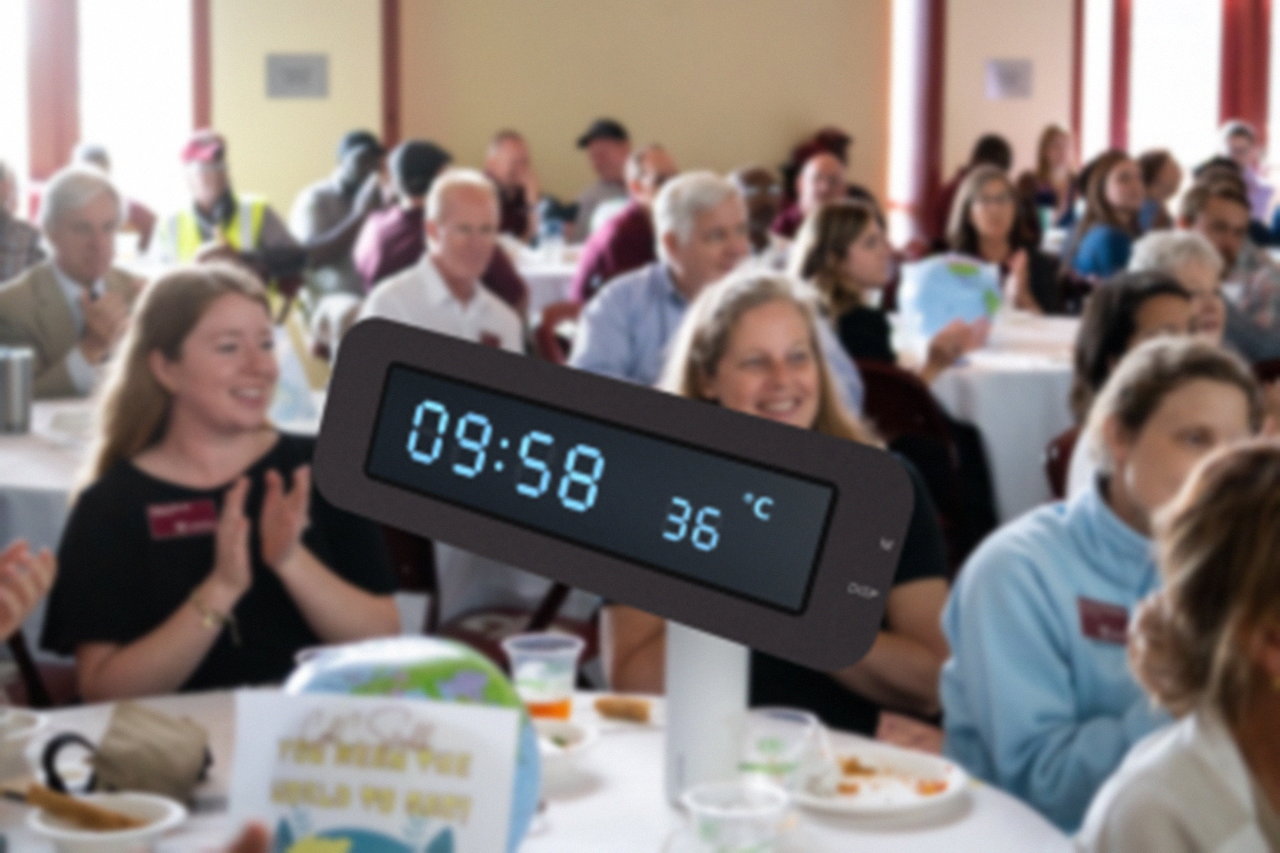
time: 9:58
